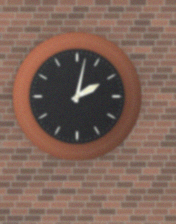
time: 2:02
